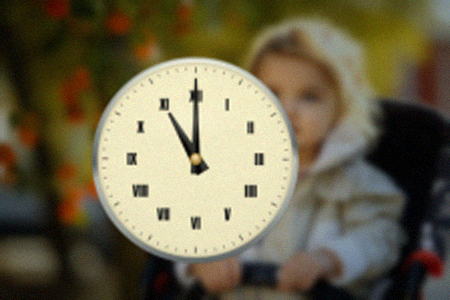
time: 11:00
